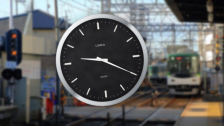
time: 9:20
